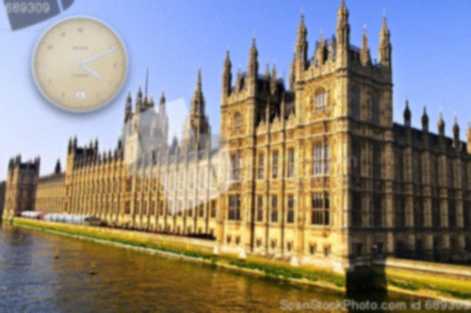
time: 4:11
